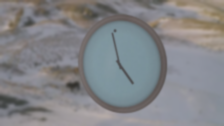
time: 4:59
